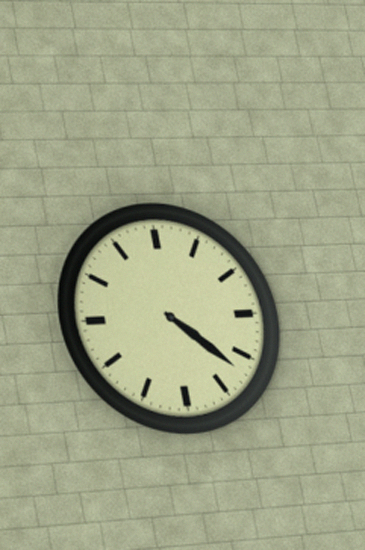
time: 4:22
